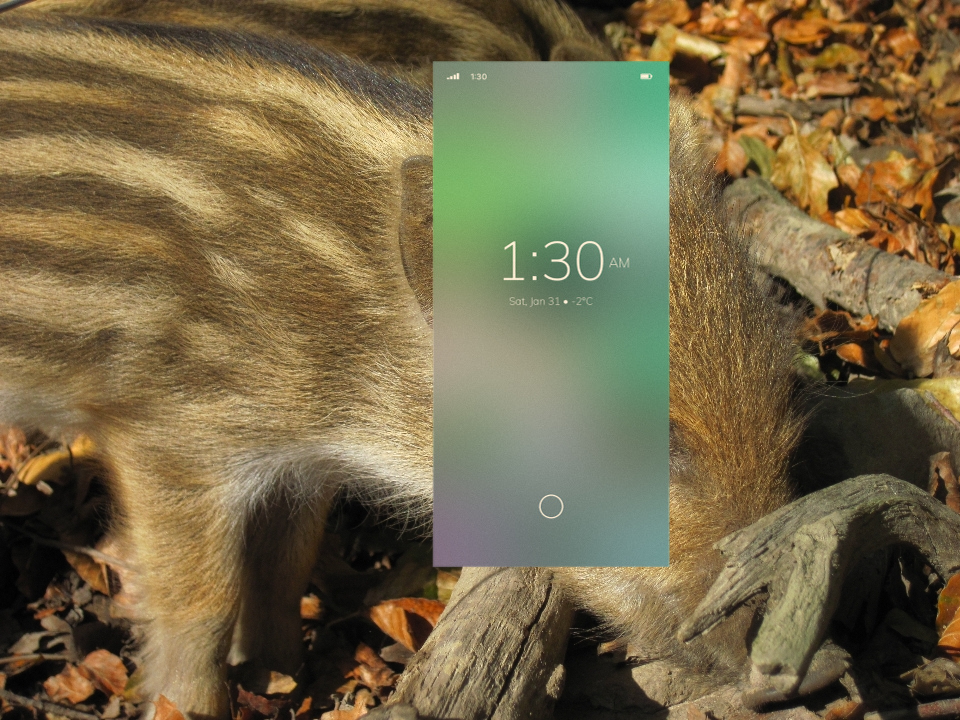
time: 1:30
